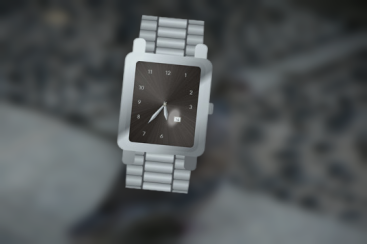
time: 5:36
